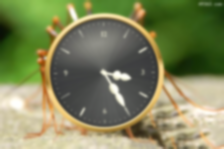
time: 3:25
